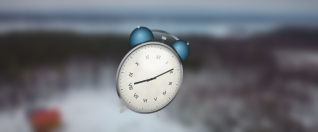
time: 8:09
